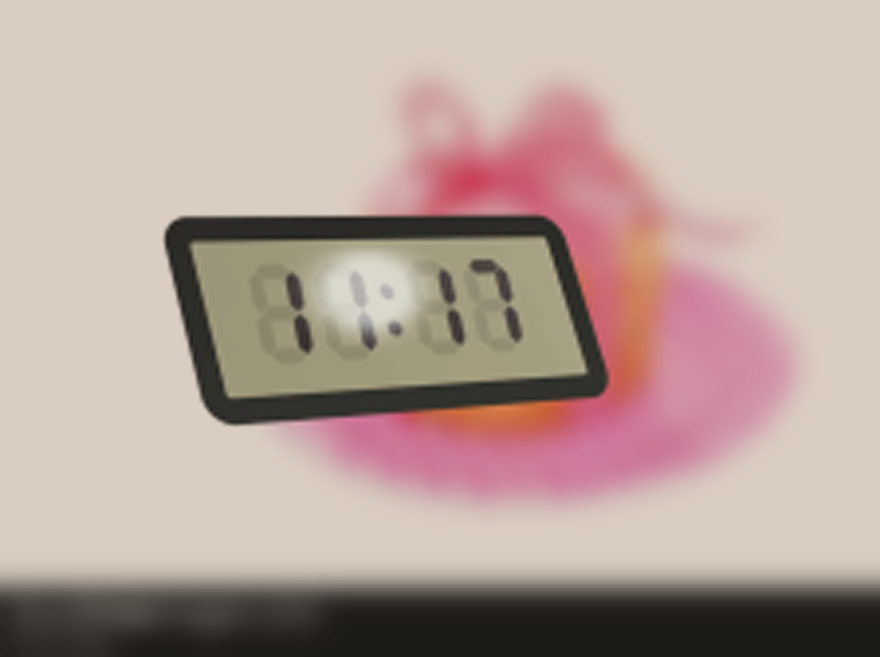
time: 11:17
